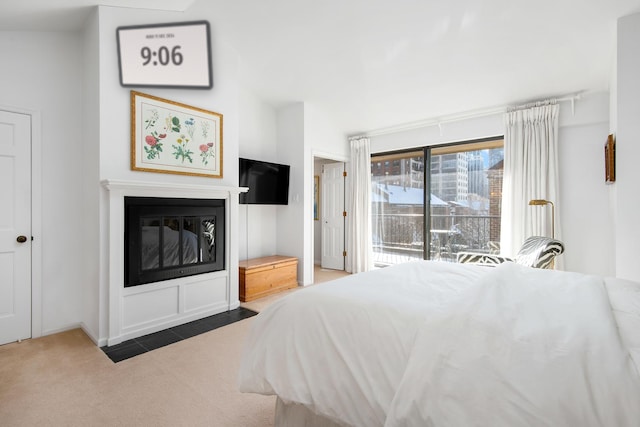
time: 9:06
